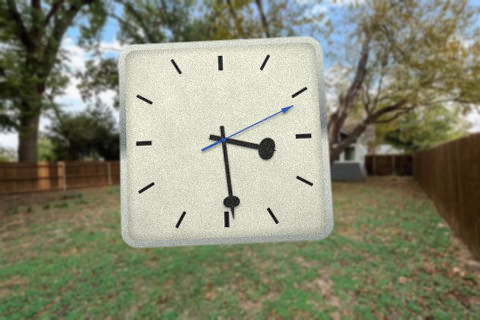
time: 3:29:11
